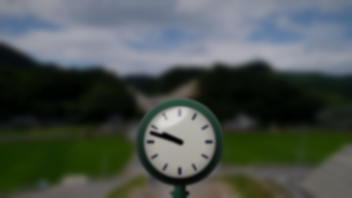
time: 9:48
